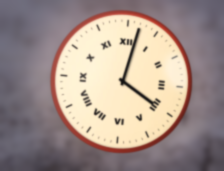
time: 4:02
